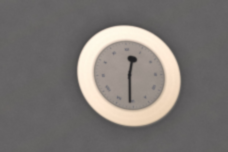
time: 12:31
